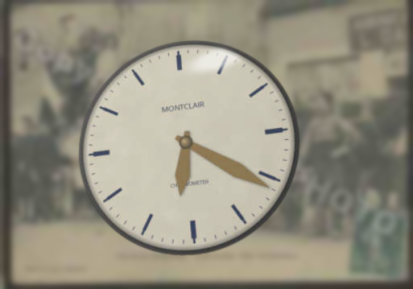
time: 6:21
